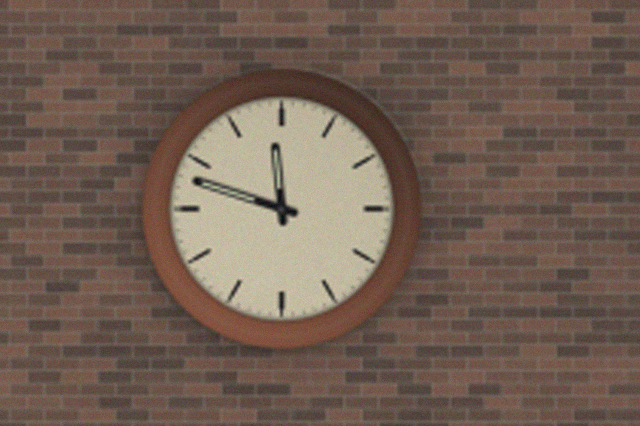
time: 11:48
